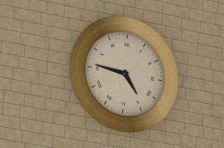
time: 4:46
